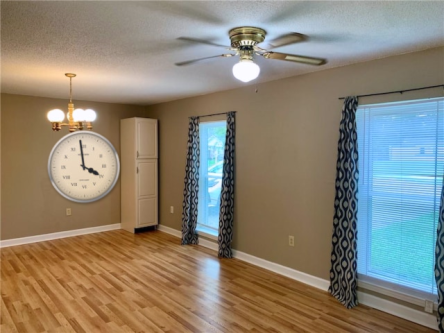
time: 3:59
